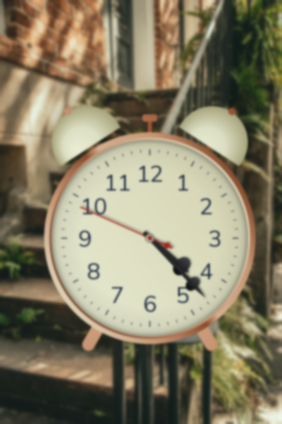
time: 4:22:49
